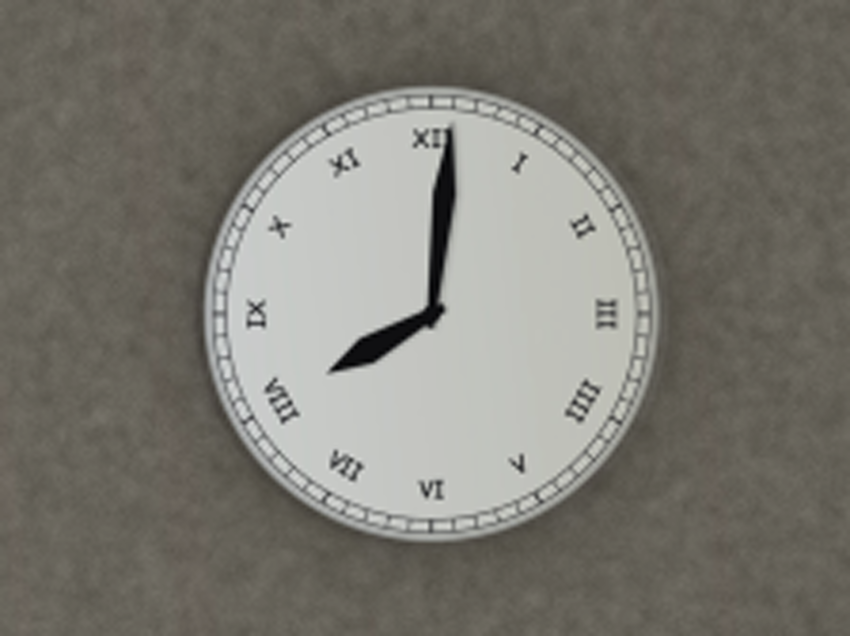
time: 8:01
